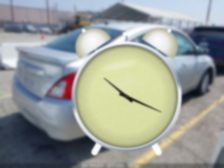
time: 10:19
